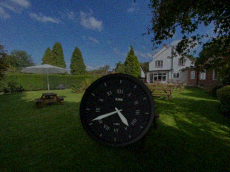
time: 4:41
